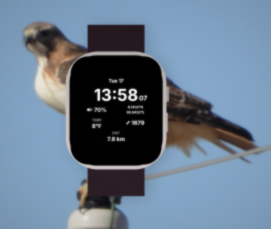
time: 13:58
